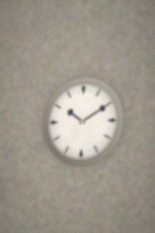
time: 10:10
